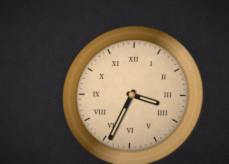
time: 3:34
